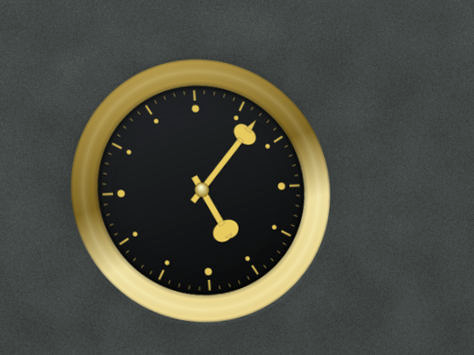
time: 5:07
